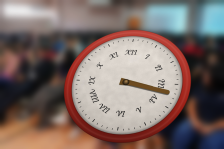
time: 3:17
